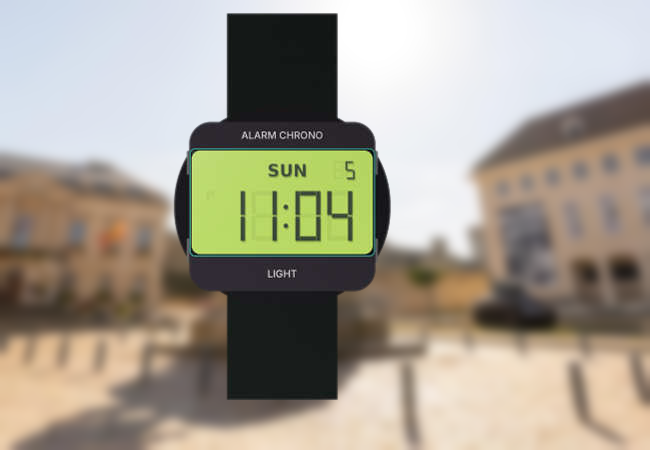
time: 11:04
